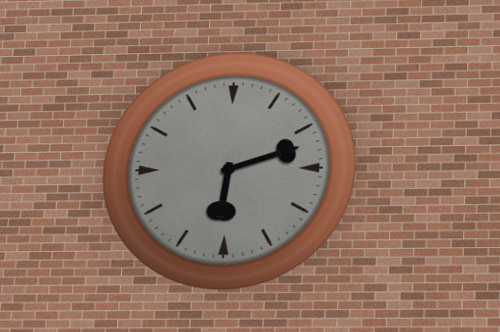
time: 6:12
